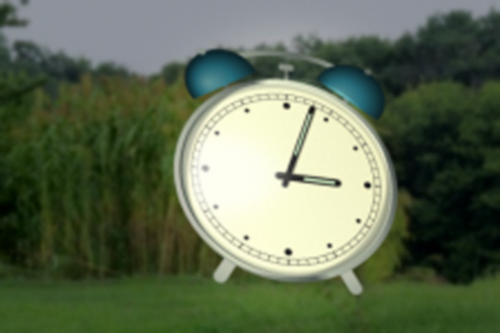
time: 3:03
